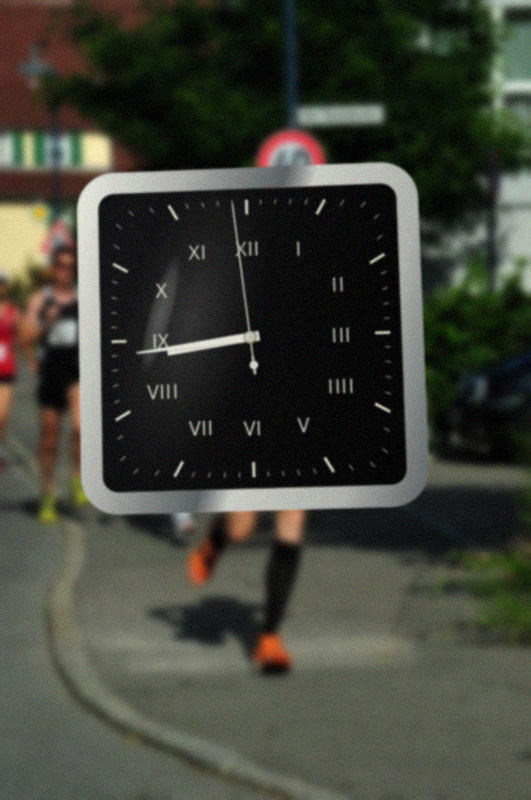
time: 8:43:59
